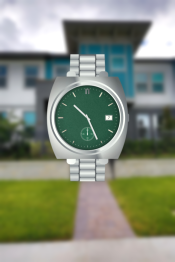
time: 10:26
